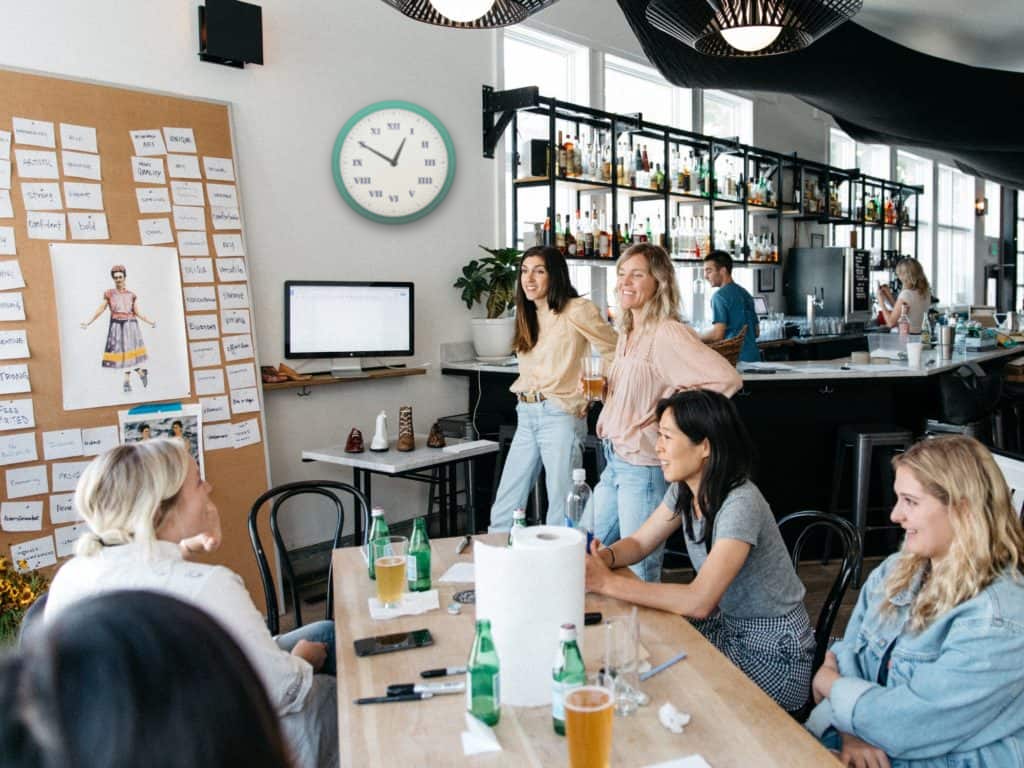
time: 12:50
